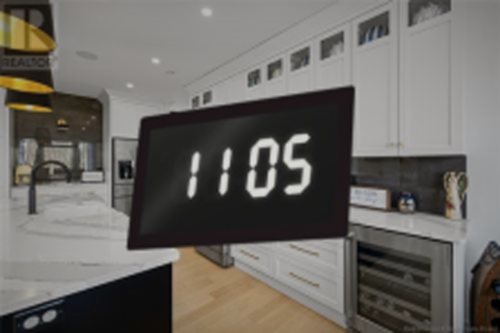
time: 11:05
